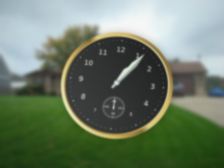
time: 1:06
